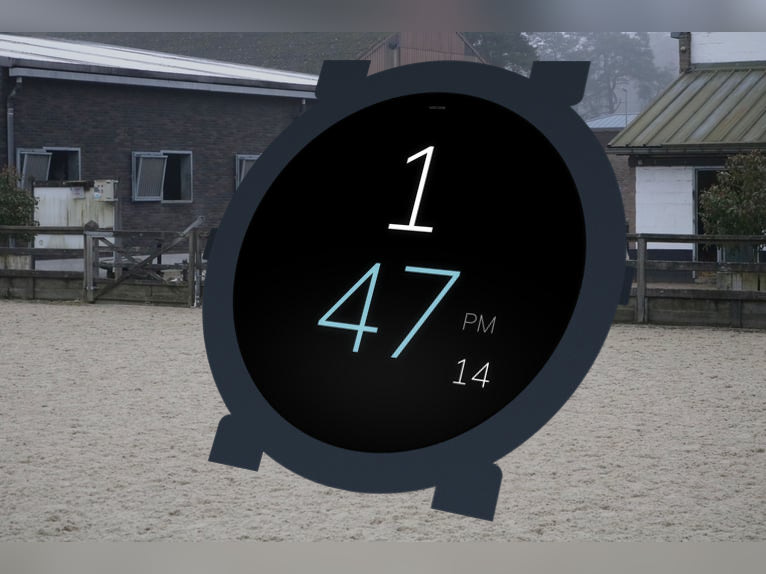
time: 1:47:14
